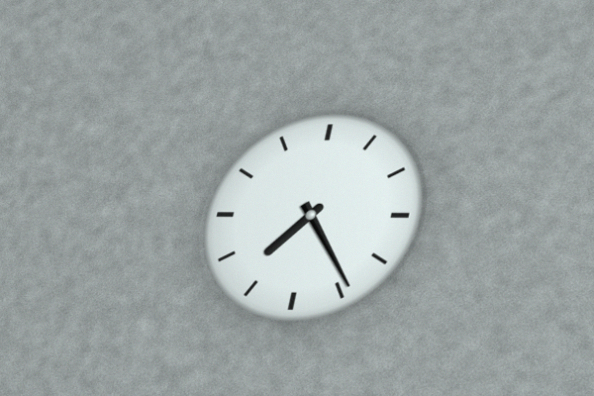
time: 7:24
